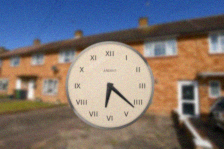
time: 6:22
